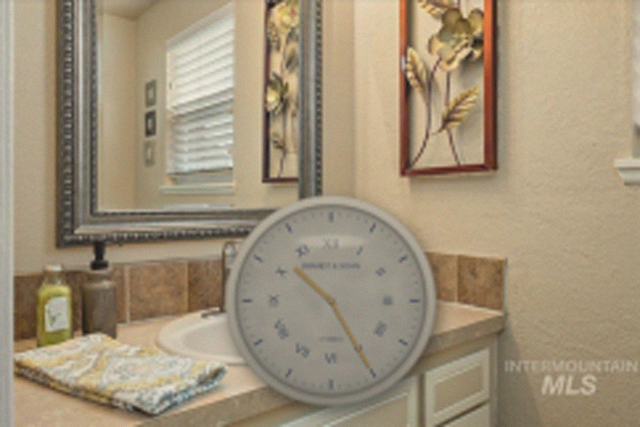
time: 10:25
